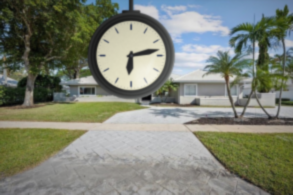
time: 6:13
